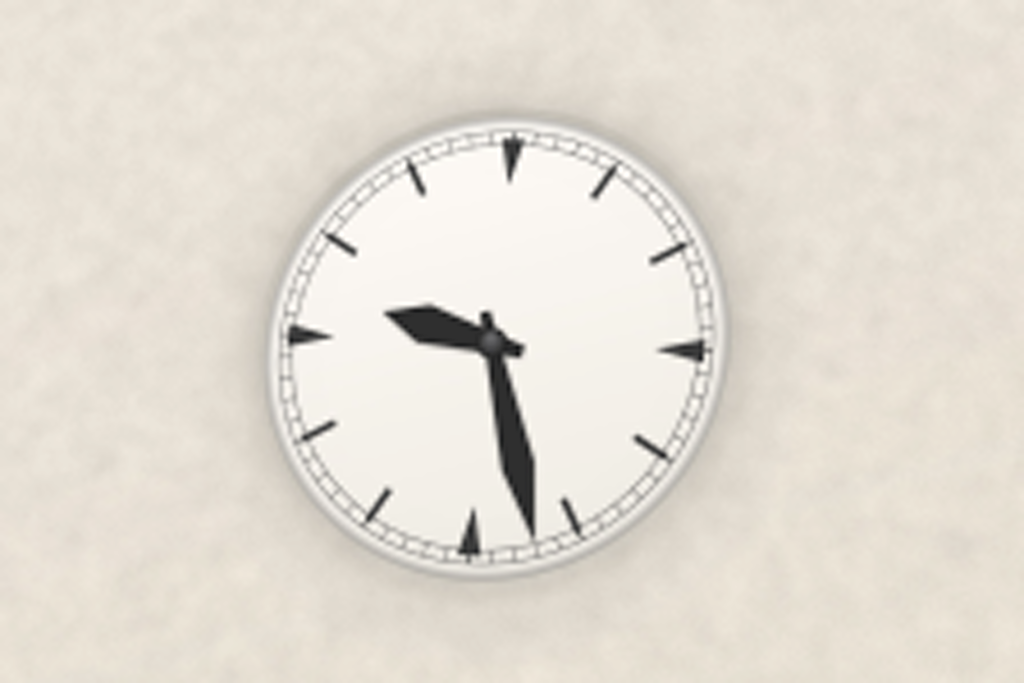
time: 9:27
